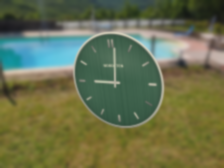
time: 9:01
